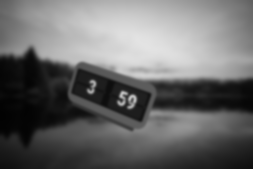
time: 3:59
